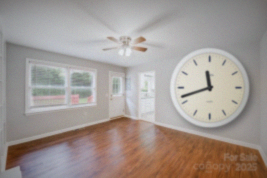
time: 11:42
